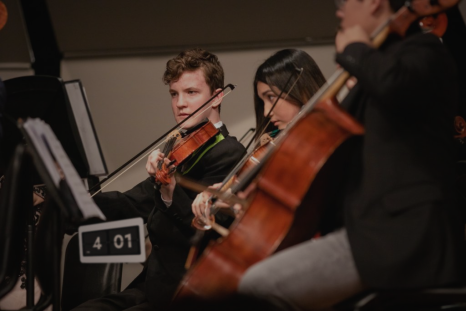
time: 4:01
